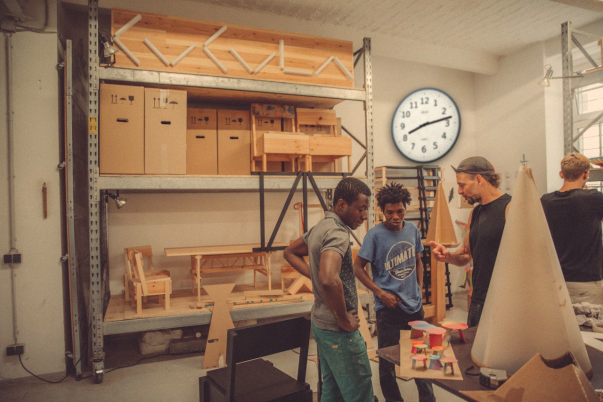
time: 8:13
